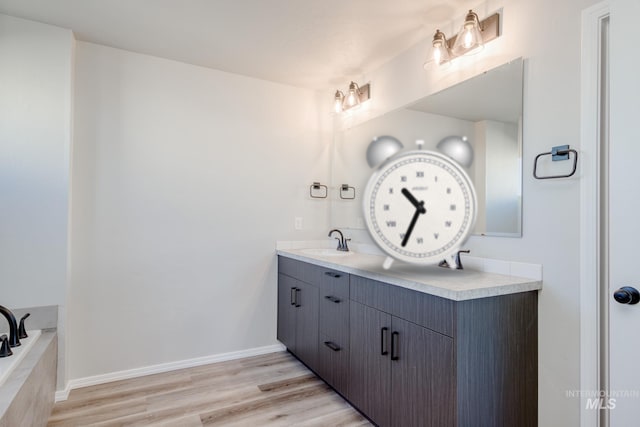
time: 10:34
